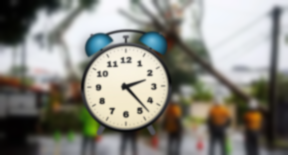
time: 2:23
